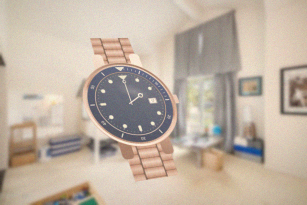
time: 2:00
